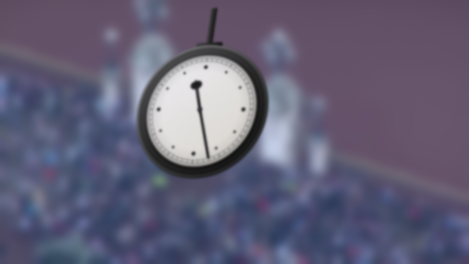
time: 11:27
